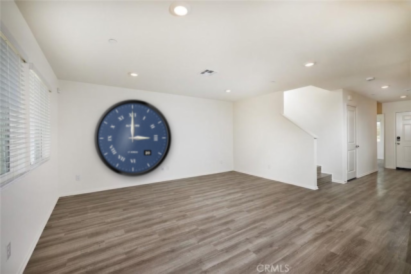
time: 3:00
